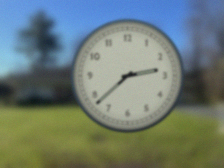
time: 2:38
